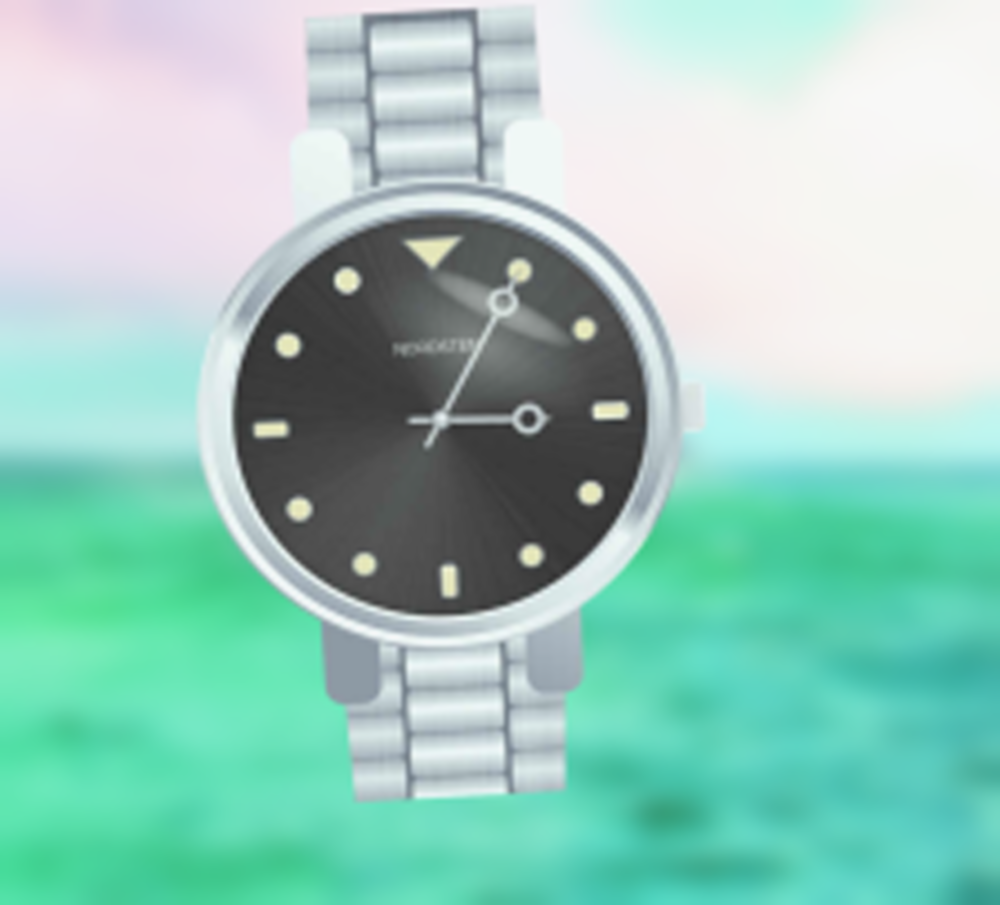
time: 3:05
